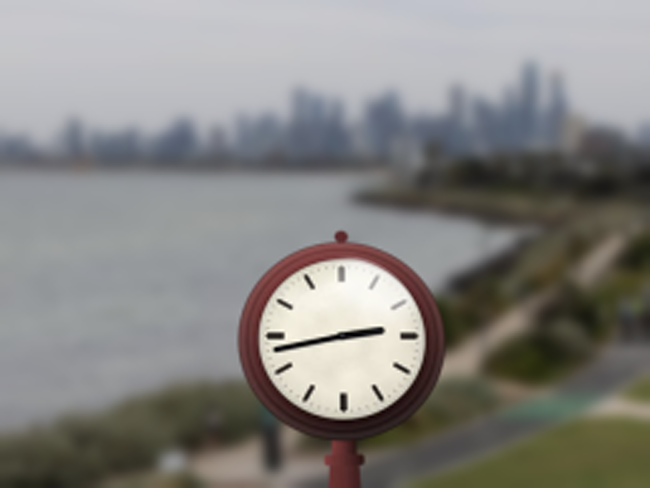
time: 2:43
